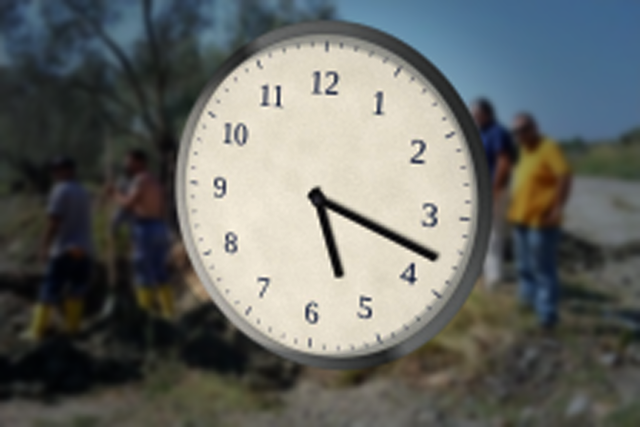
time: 5:18
